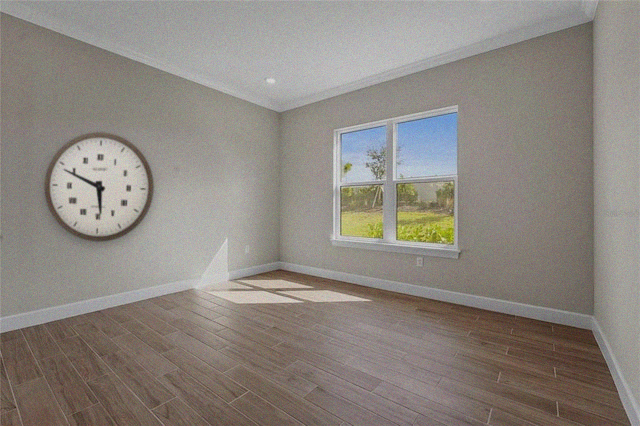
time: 5:49
